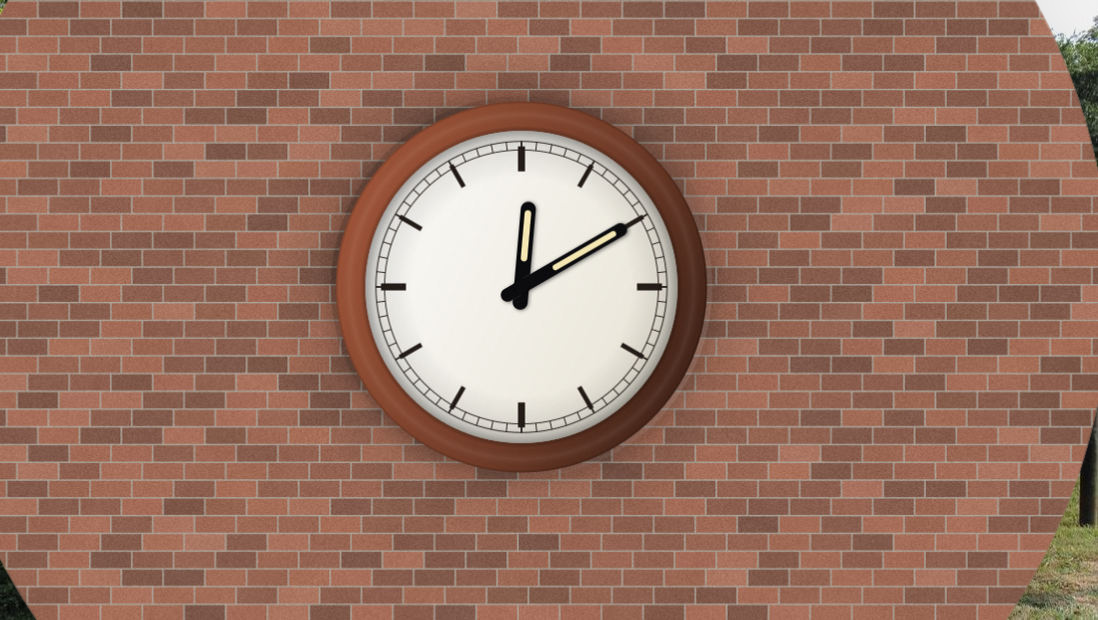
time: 12:10
